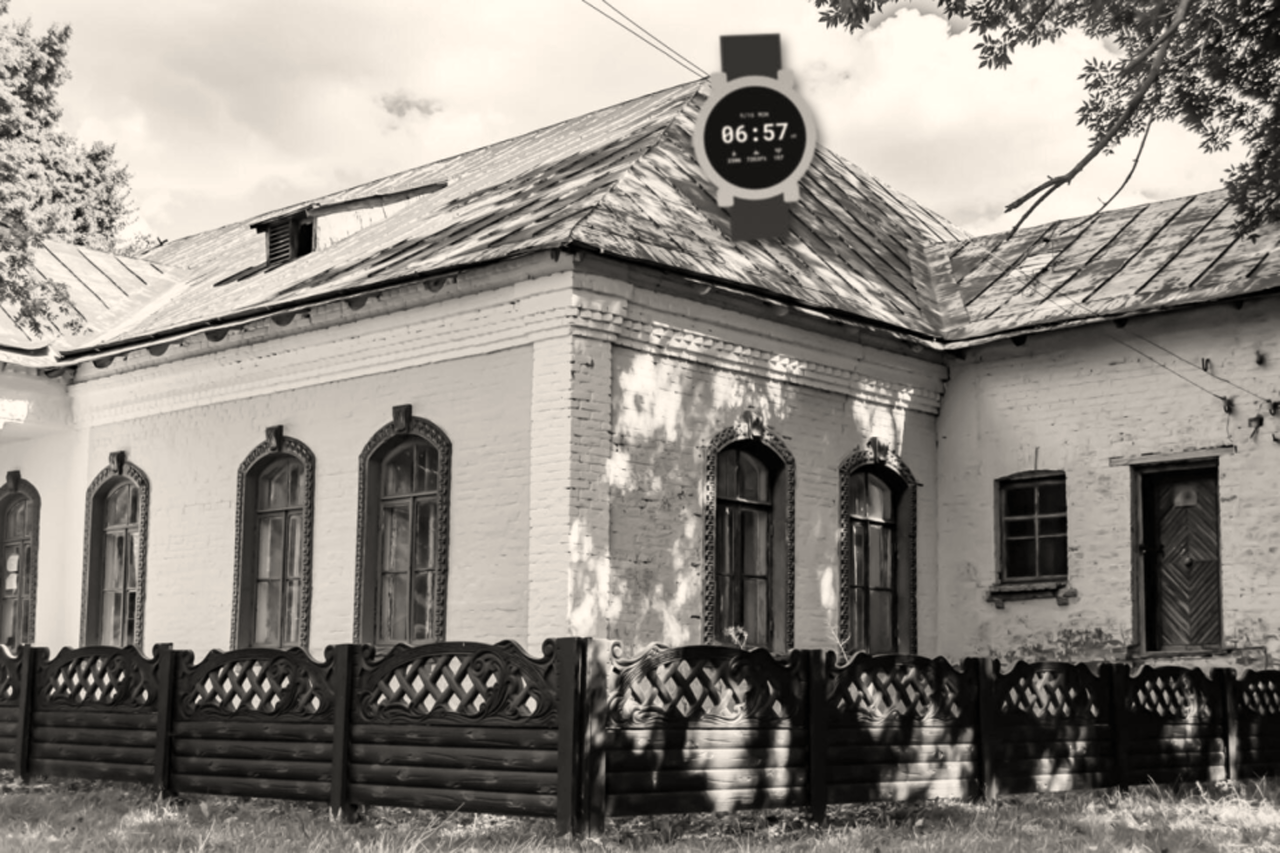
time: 6:57
